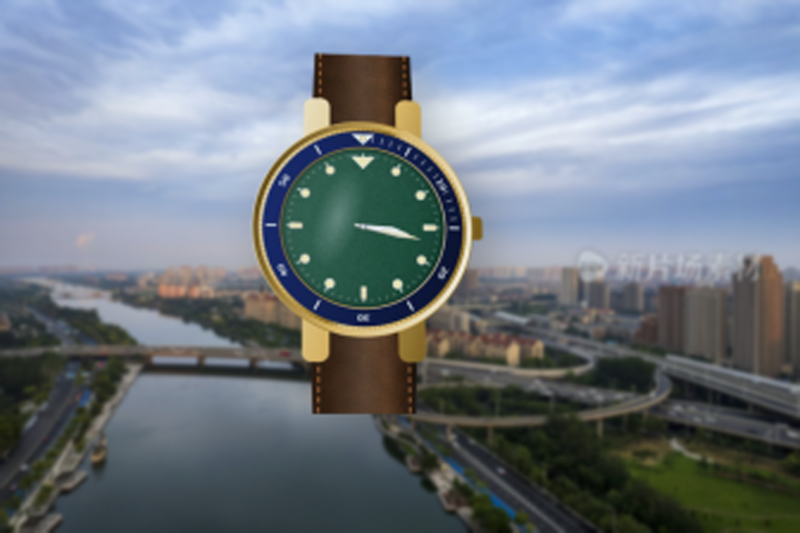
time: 3:17
